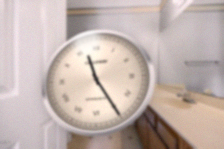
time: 11:25
